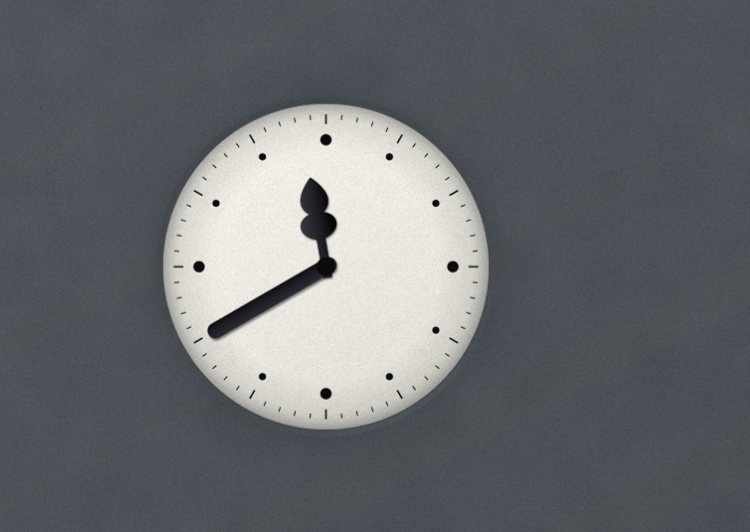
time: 11:40
